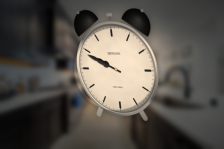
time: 9:49
